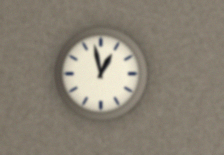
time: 12:58
